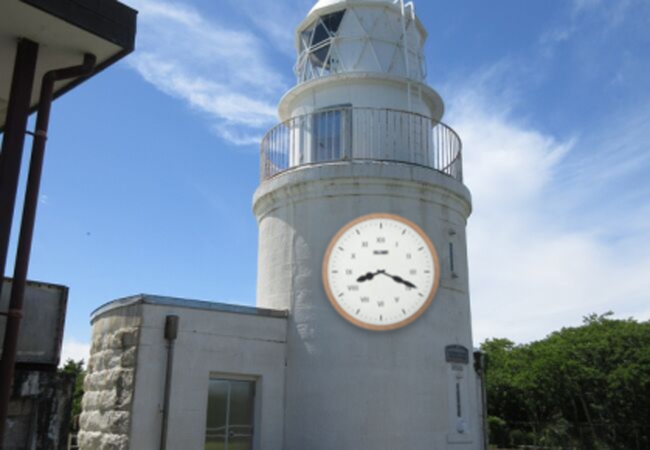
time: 8:19
